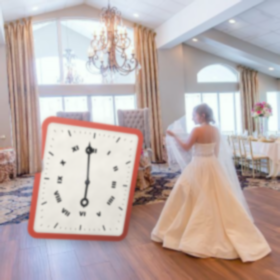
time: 5:59
